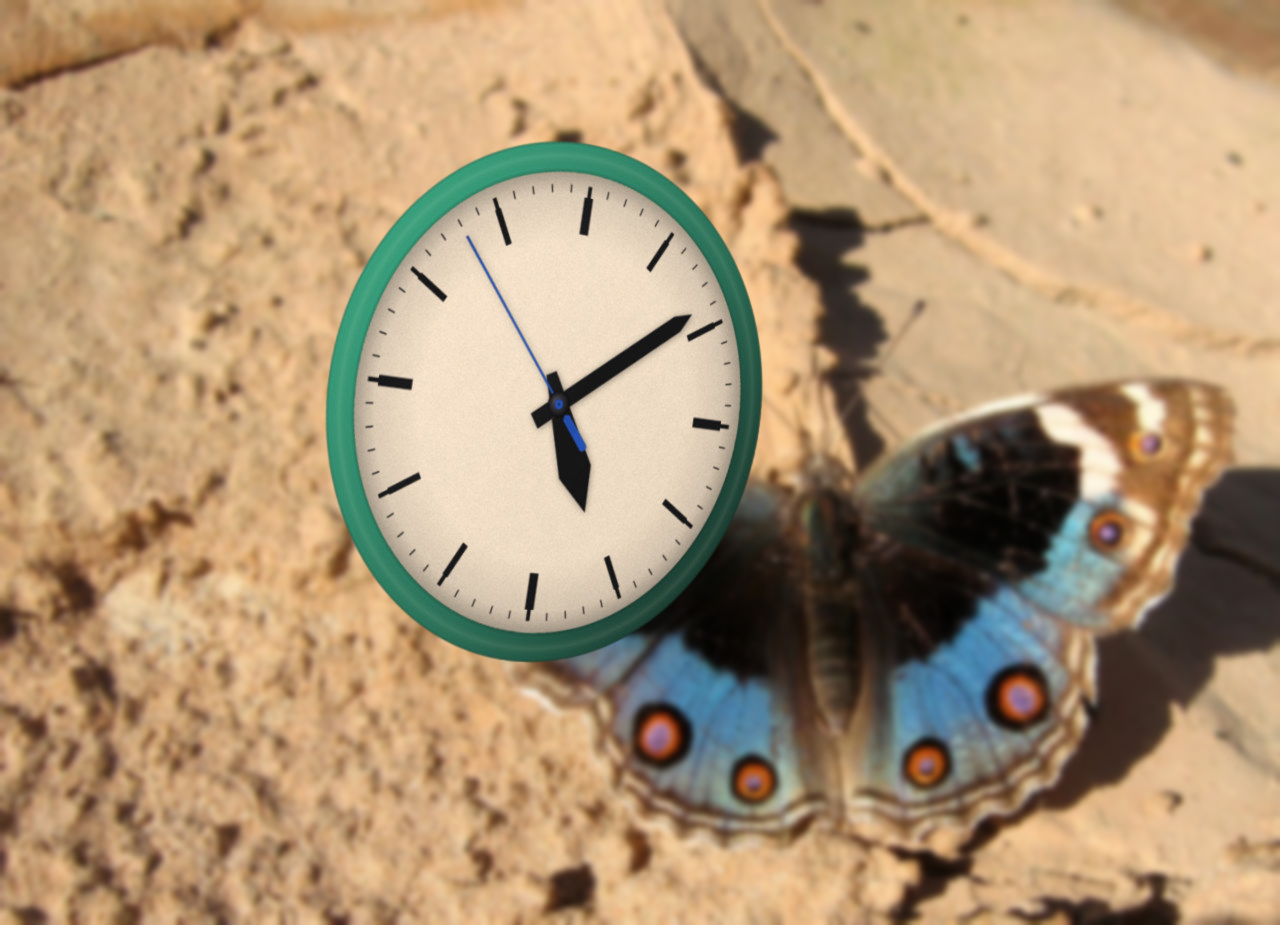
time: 5:08:53
